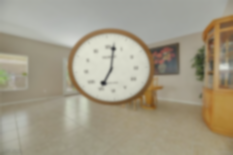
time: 7:02
